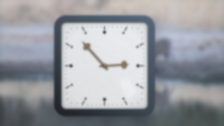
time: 2:53
